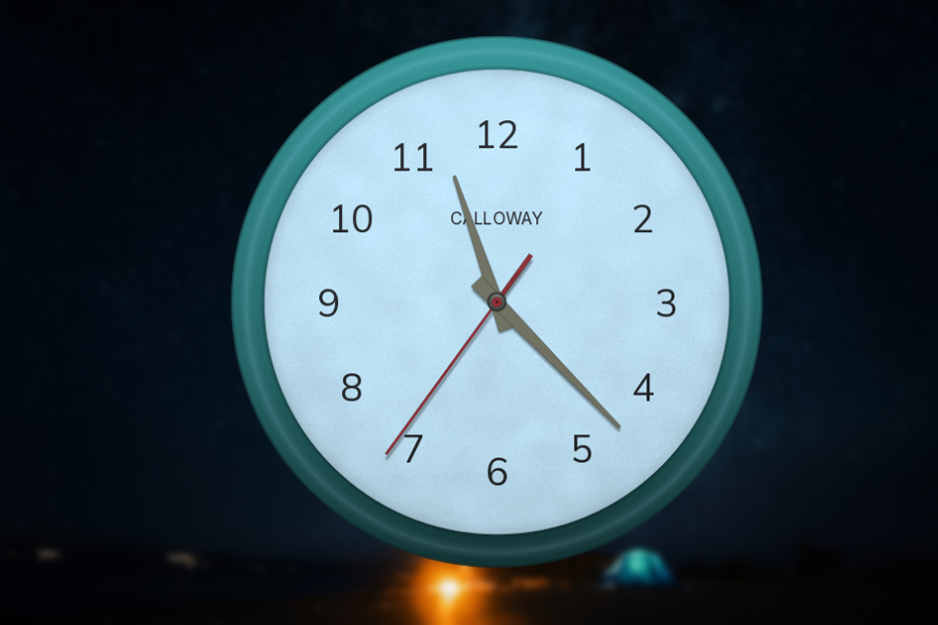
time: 11:22:36
